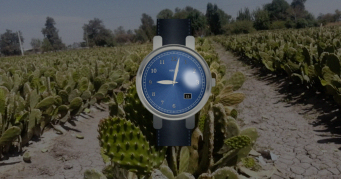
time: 9:02
